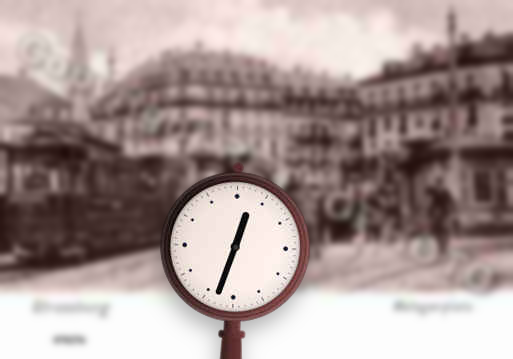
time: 12:33
